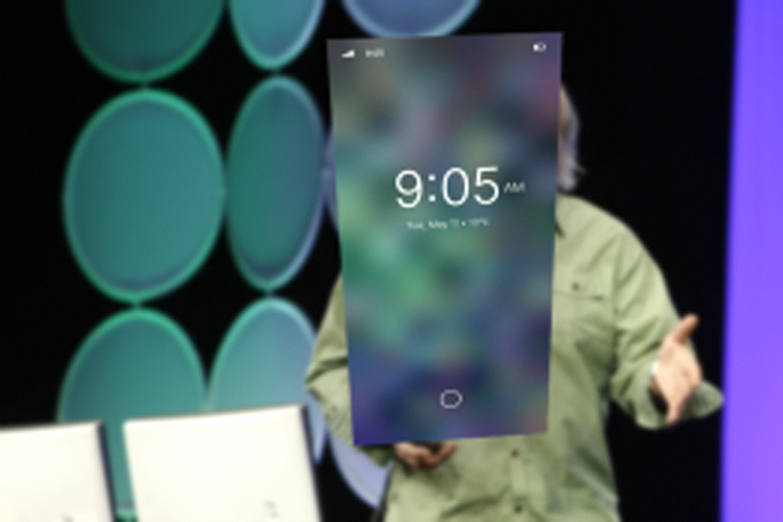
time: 9:05
